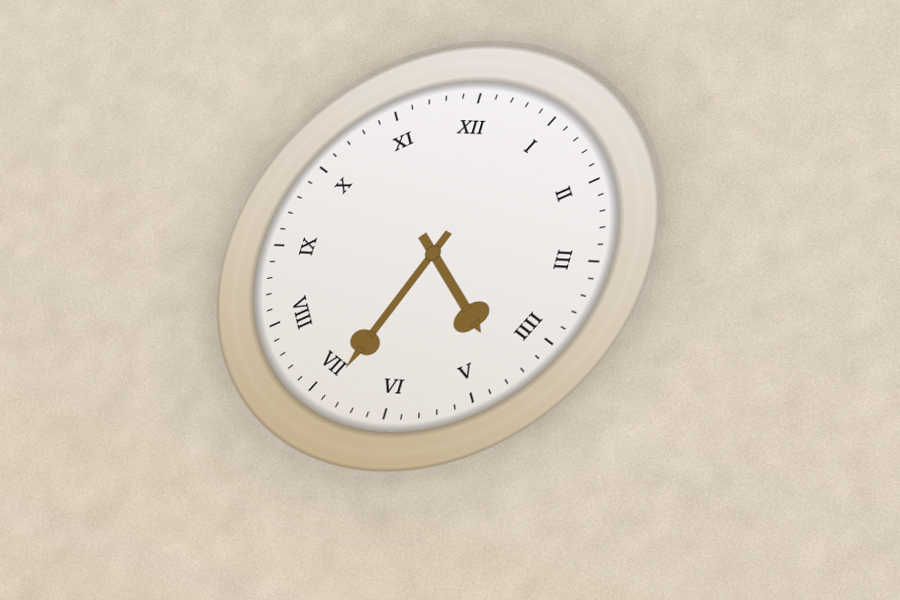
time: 4:34
